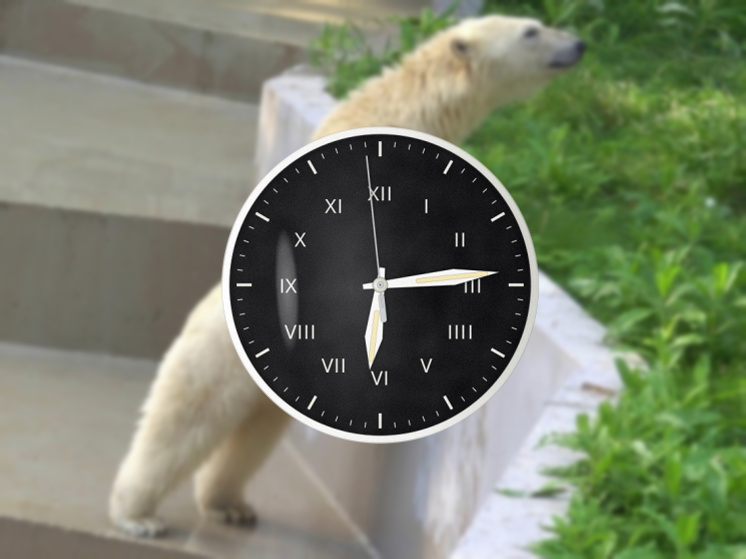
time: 6:13:59
